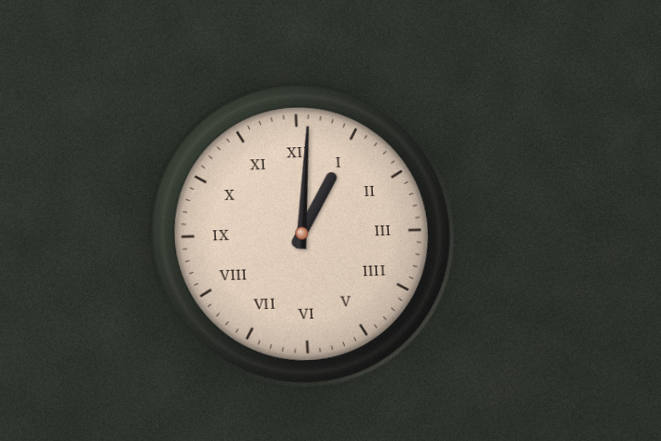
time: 1:01
